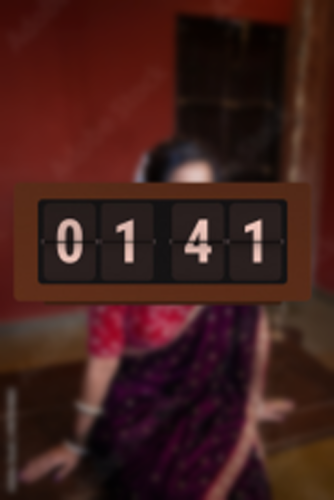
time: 1:41
